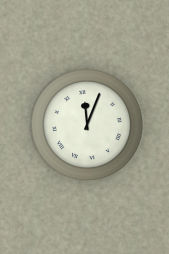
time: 12:05
